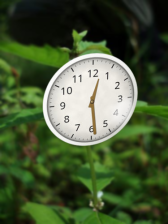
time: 12:29
